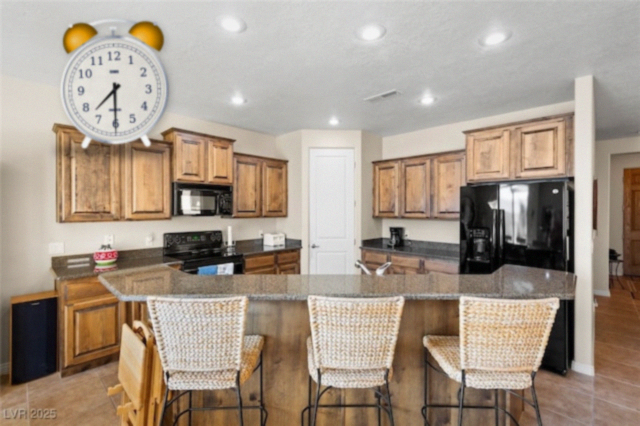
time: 7:30
